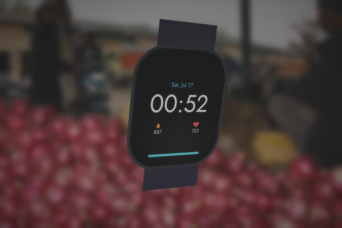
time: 0:52
